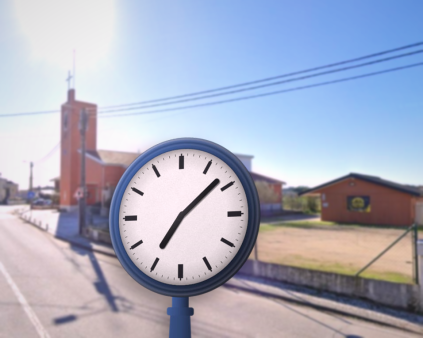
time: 7:08
